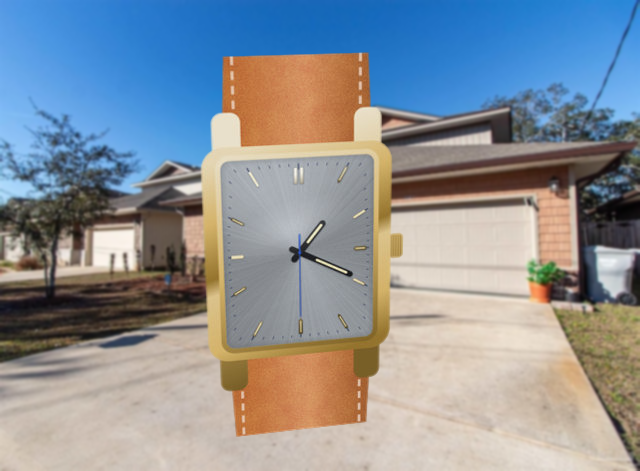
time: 1:19:30
